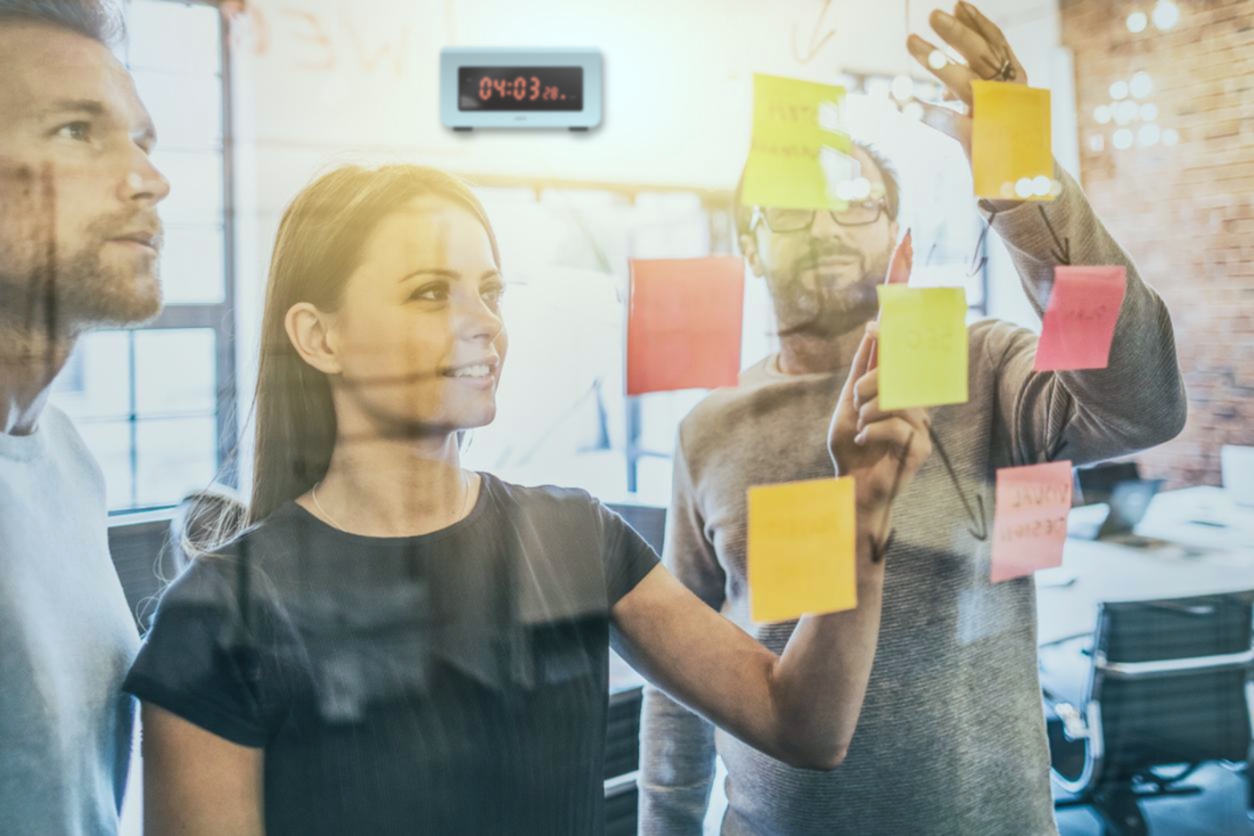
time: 4:03
